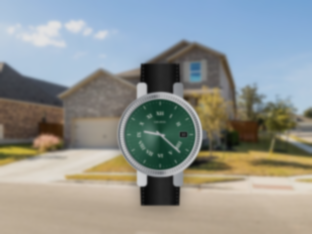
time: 9:22
